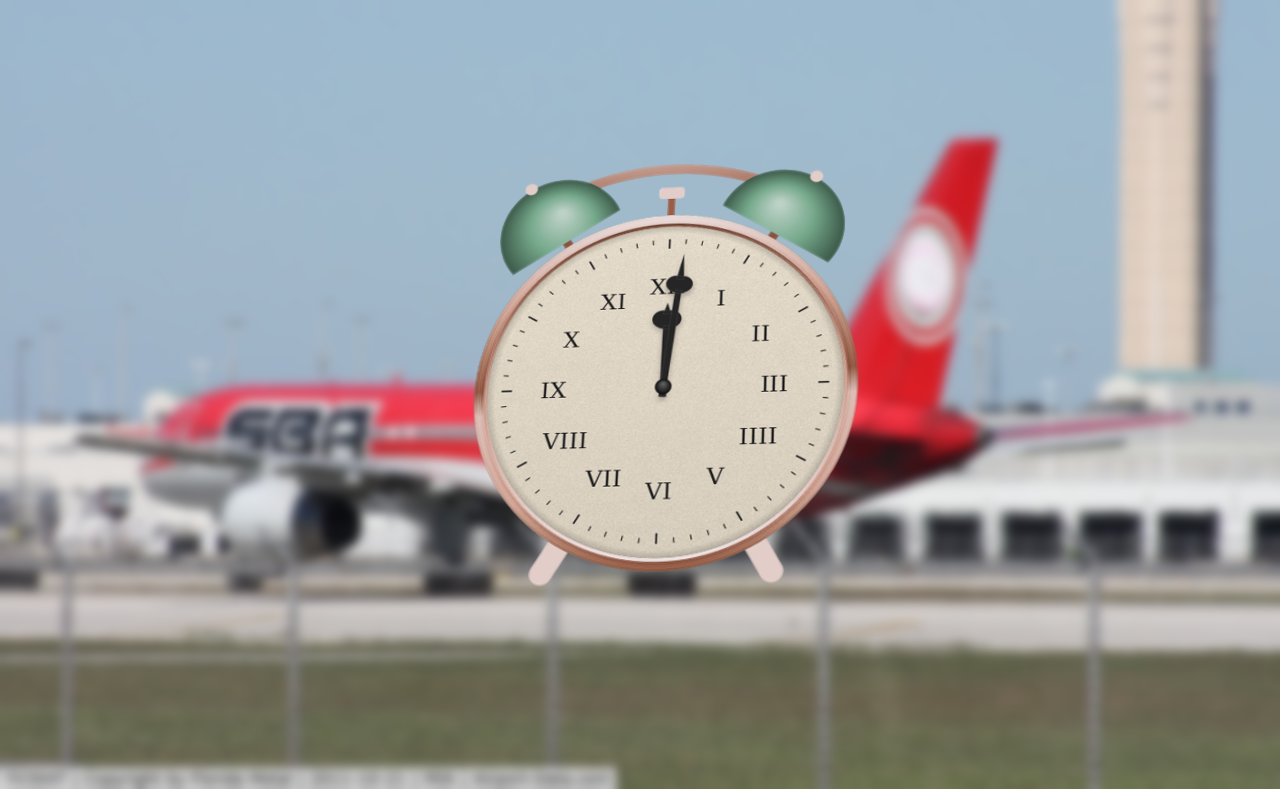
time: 12:01
